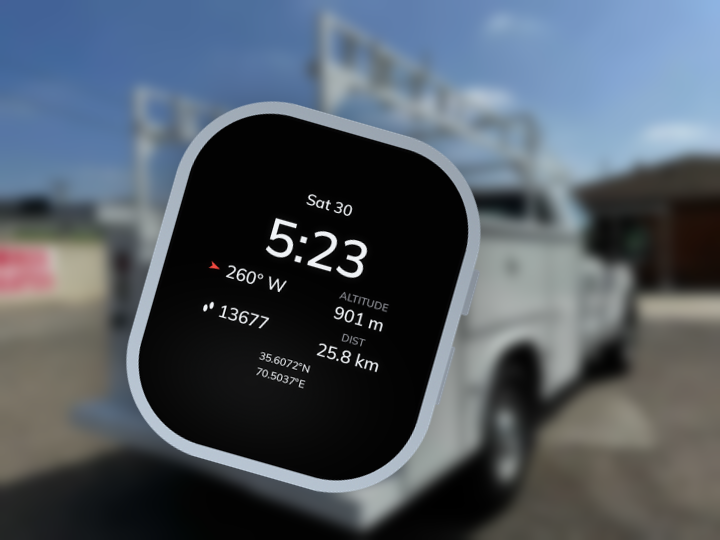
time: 5:23
